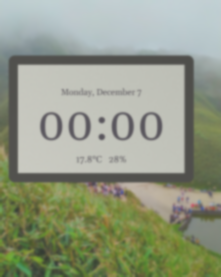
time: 0:00
